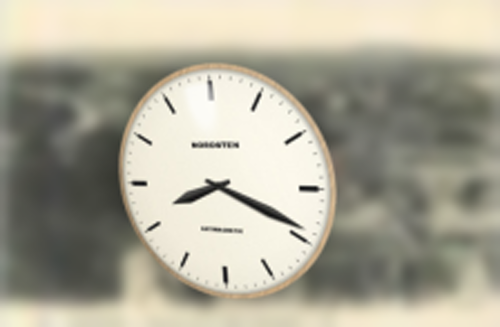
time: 8:19
